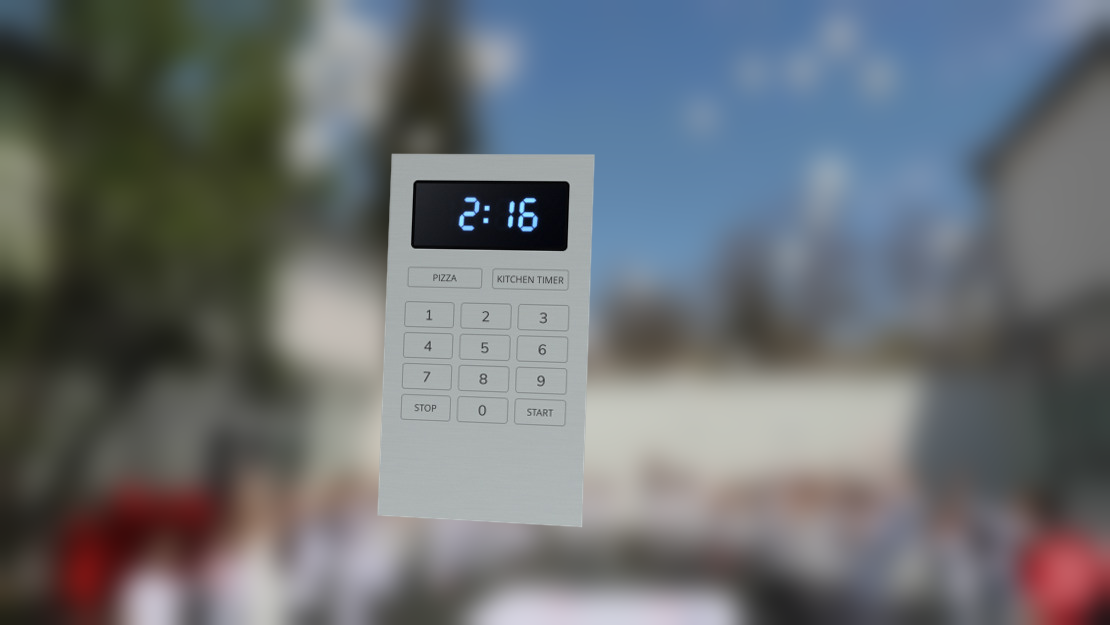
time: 2:16
